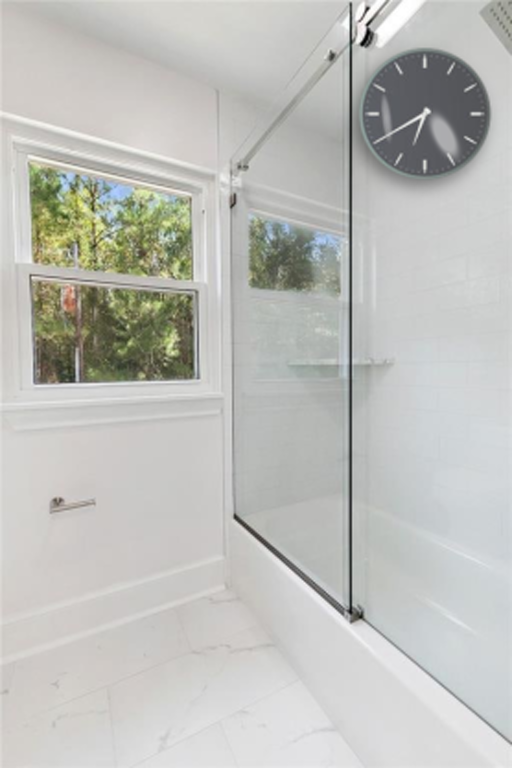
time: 6:40
